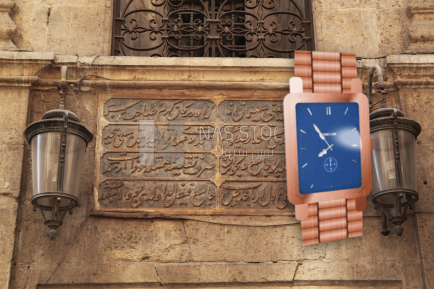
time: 7:54
